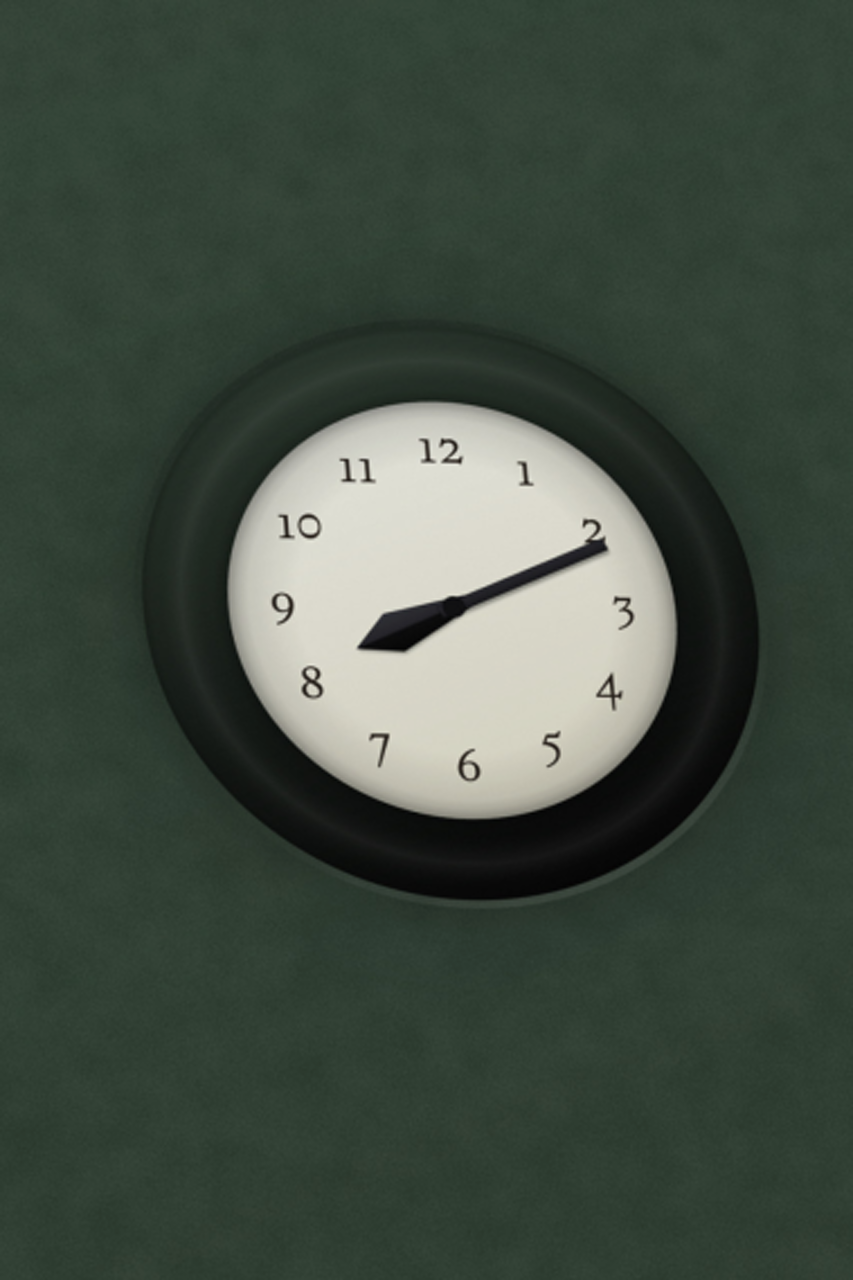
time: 8:11
